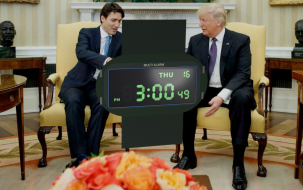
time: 3:00:49
